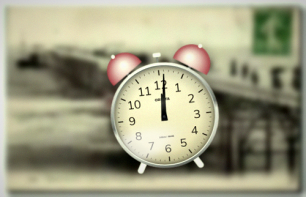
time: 12:01
